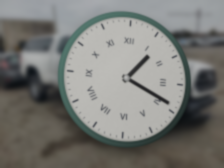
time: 1:19
